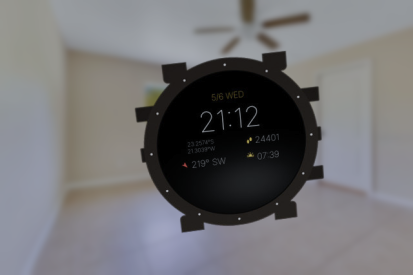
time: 21:12
